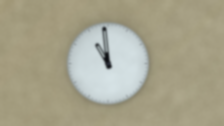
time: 10:59
